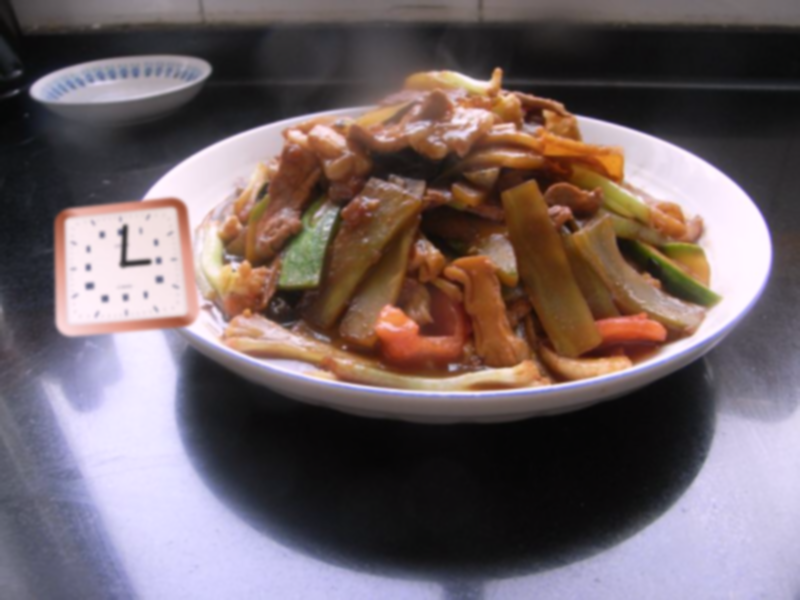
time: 3:01
